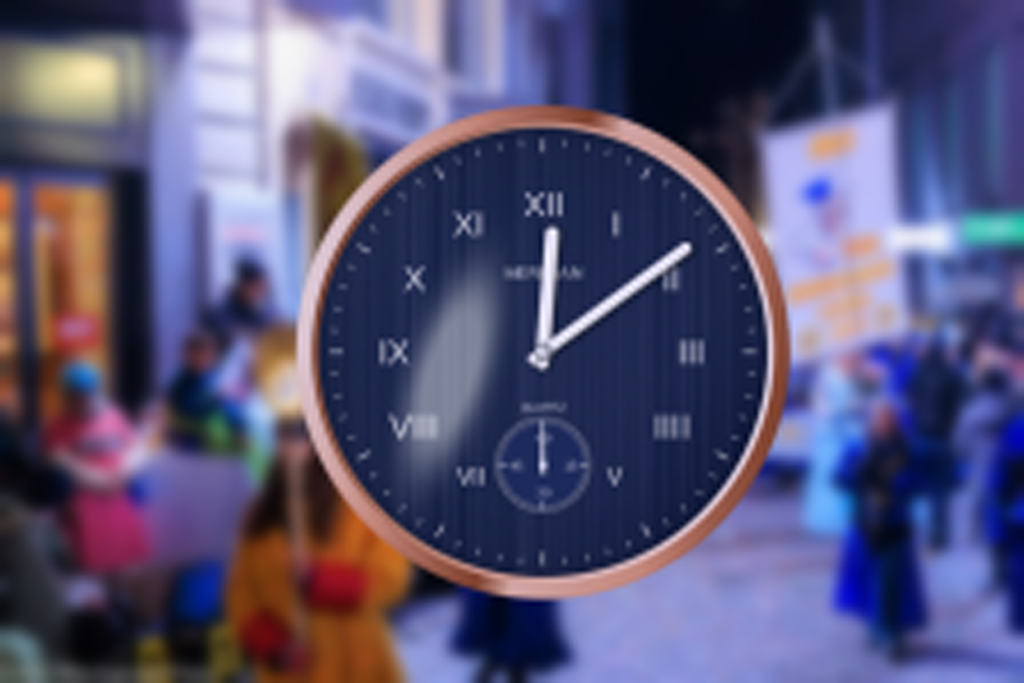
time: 12:09
